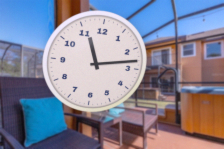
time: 11:13
